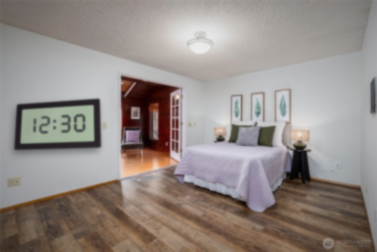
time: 12:30
